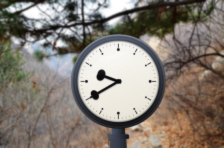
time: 9:40
